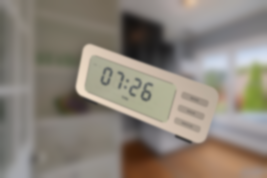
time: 7:26
